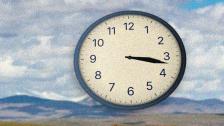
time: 3:17
